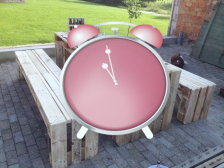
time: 10:58
